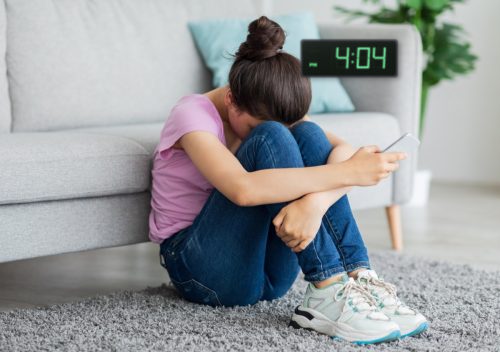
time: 4:04
